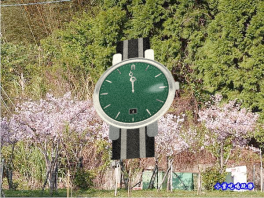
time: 11:59
